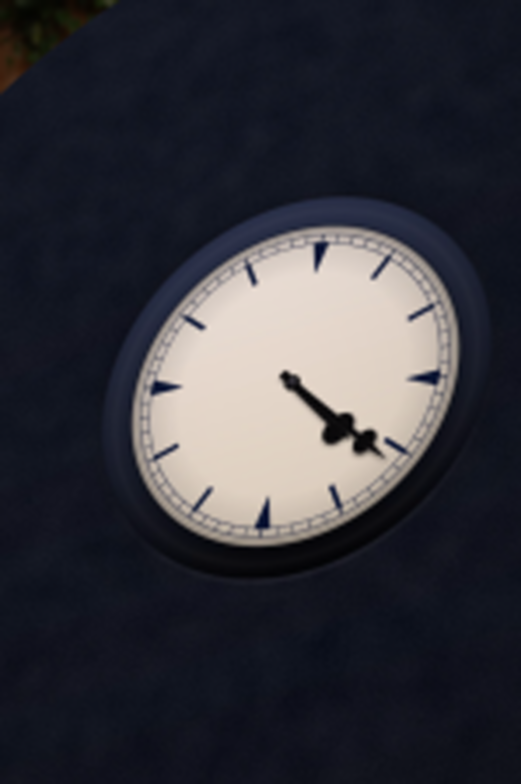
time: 4:21
